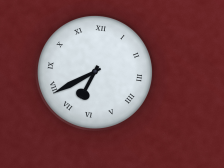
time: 6:39
